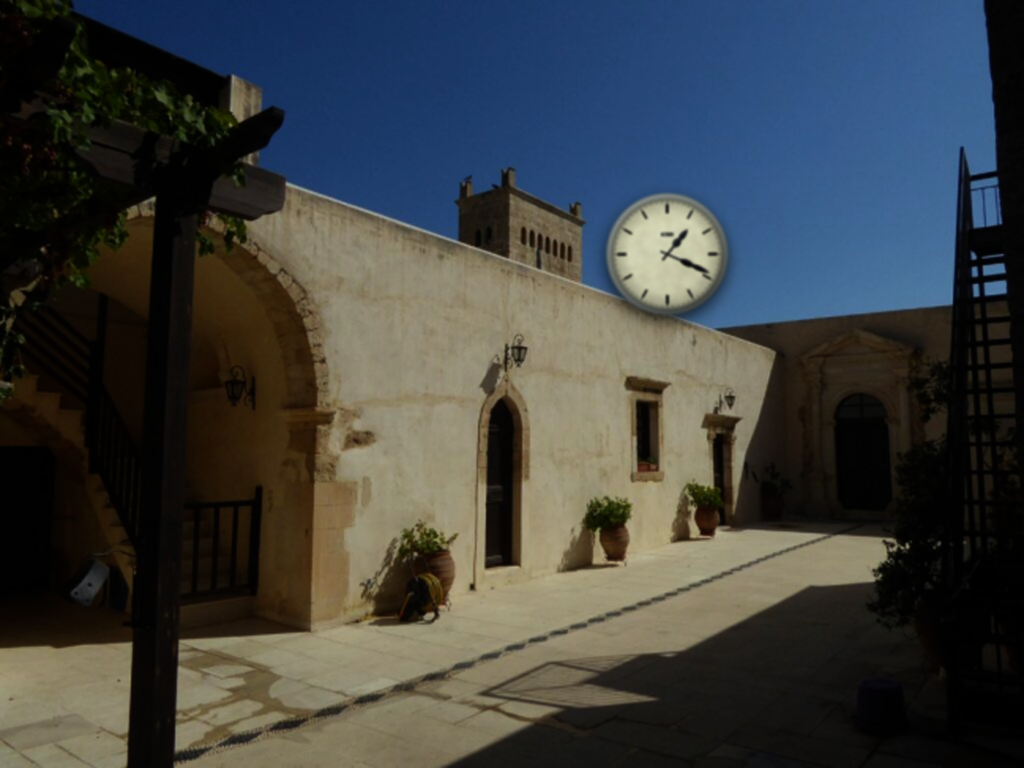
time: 1:19
